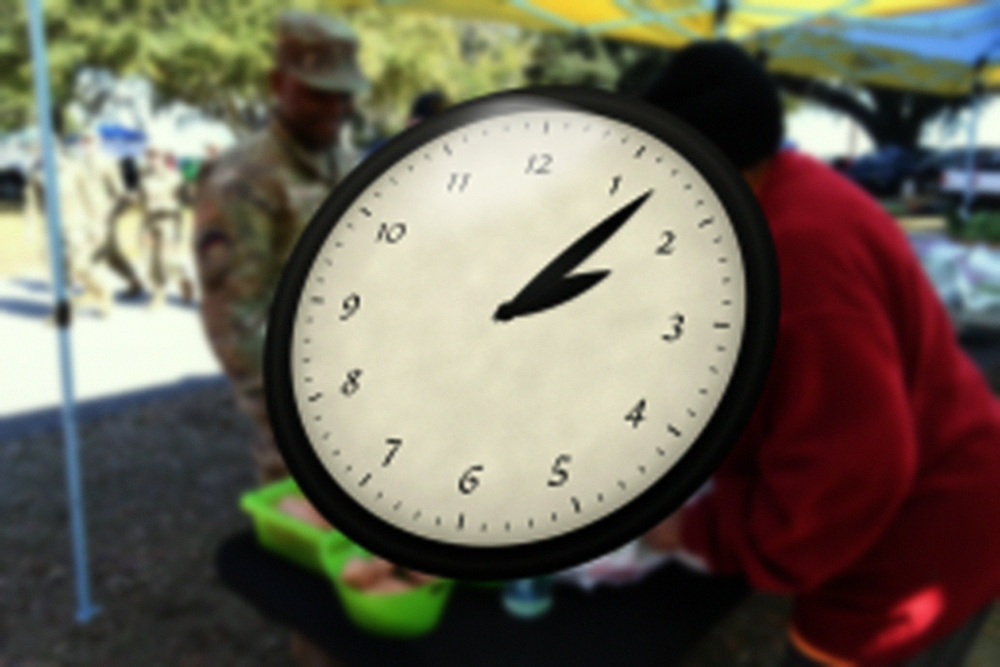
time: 2:07
